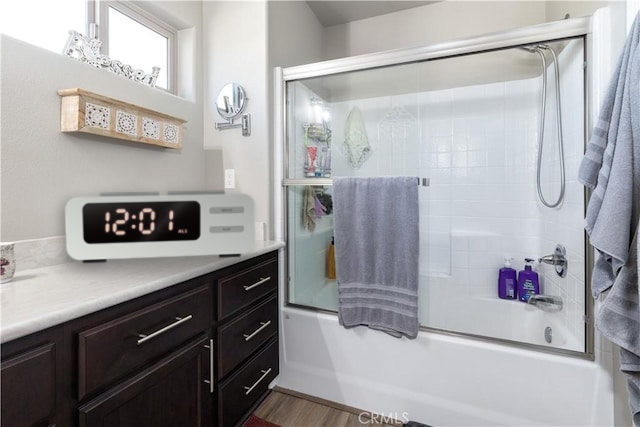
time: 12:01
